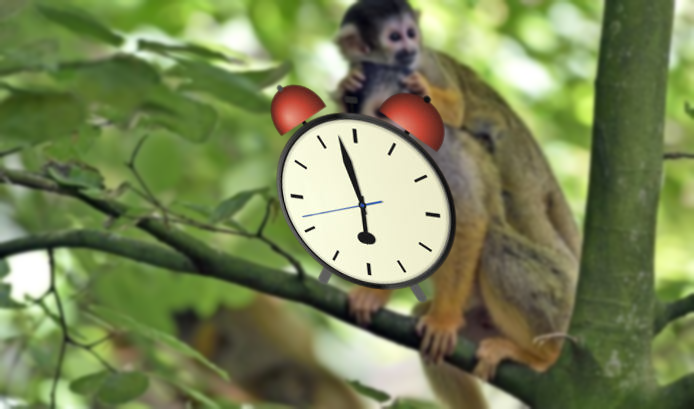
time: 5:57:42
